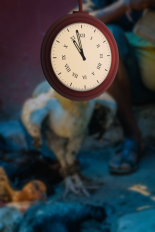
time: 10:58
